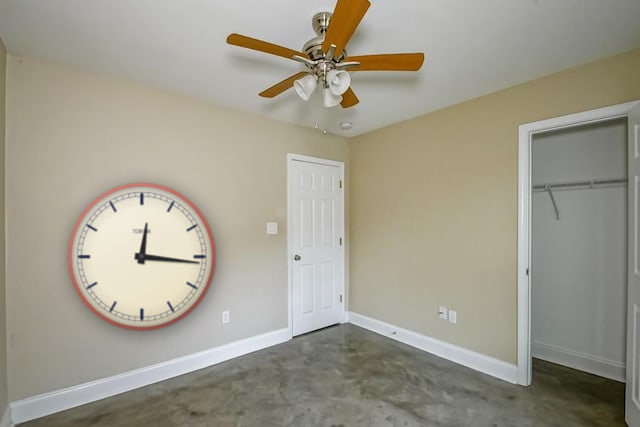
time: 12:16
